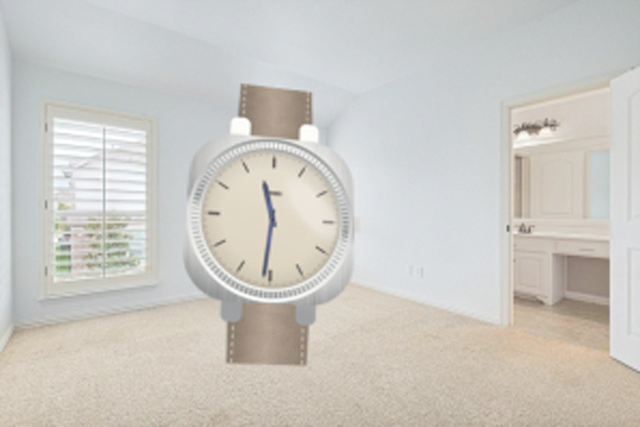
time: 11:31
